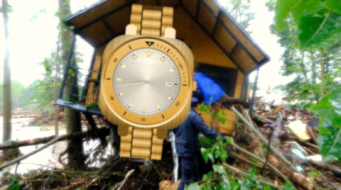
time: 8:43
